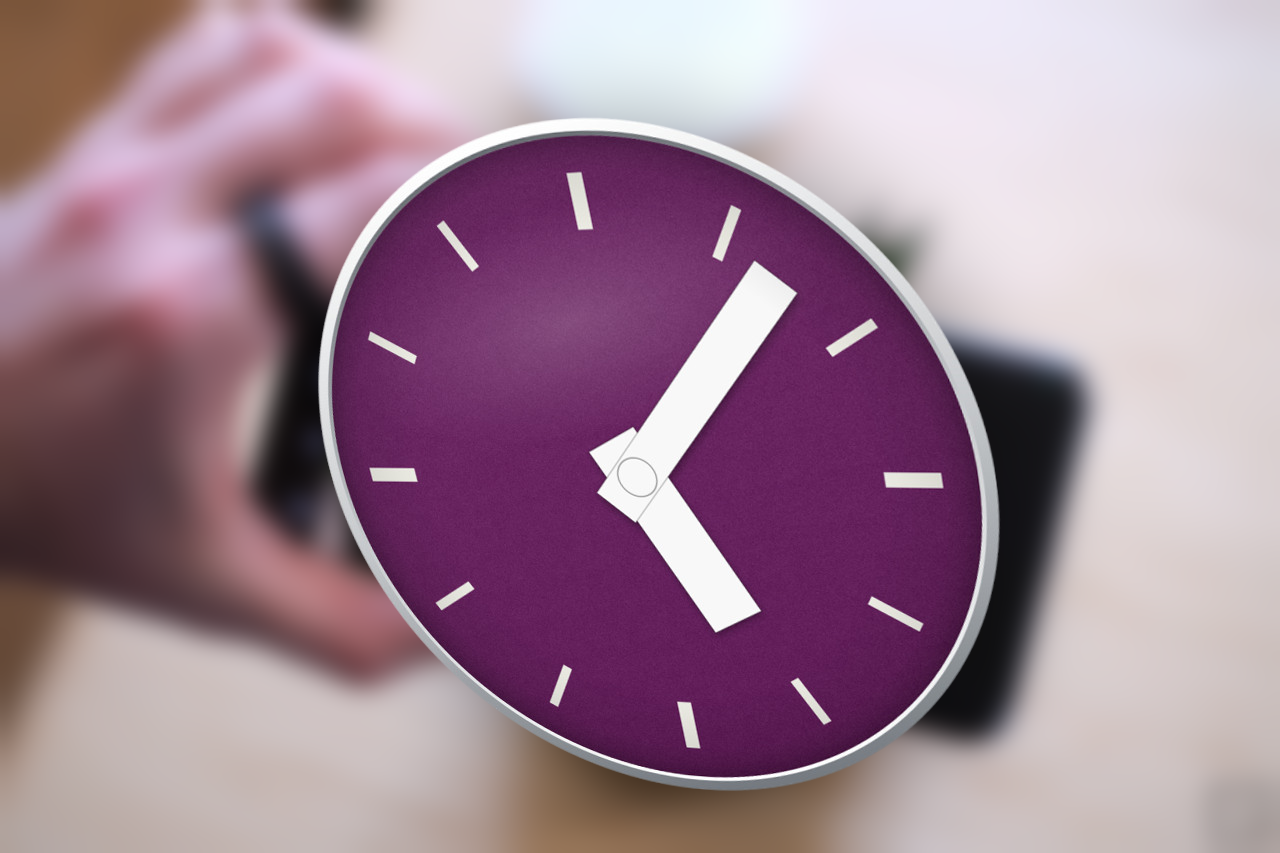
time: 5:07
